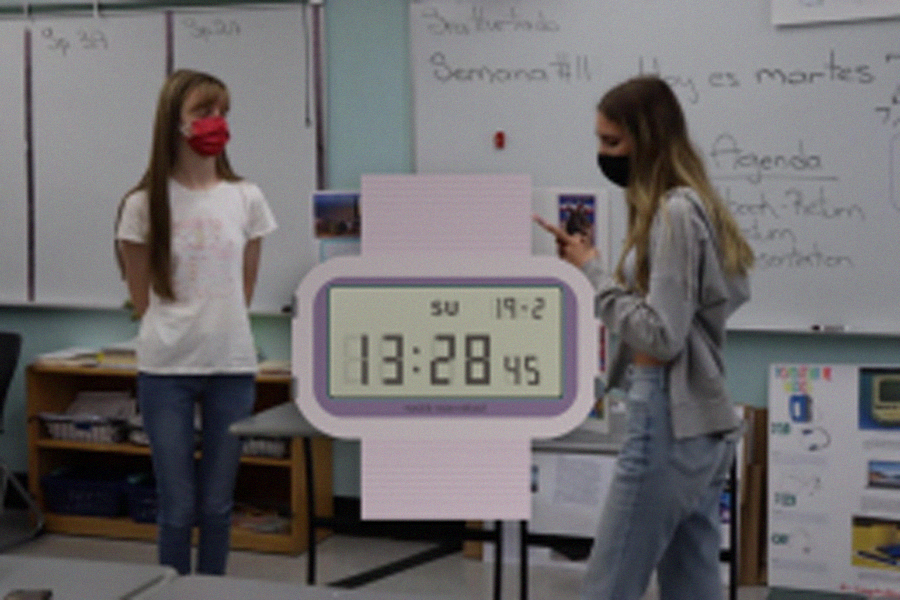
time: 13:28:45
